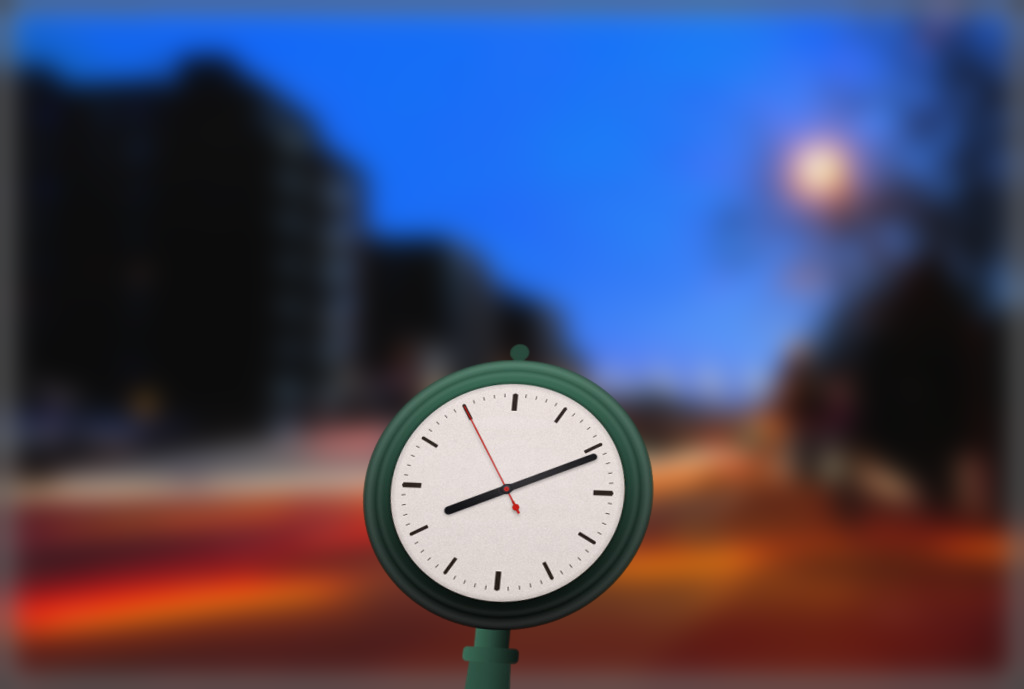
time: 8:10:55
